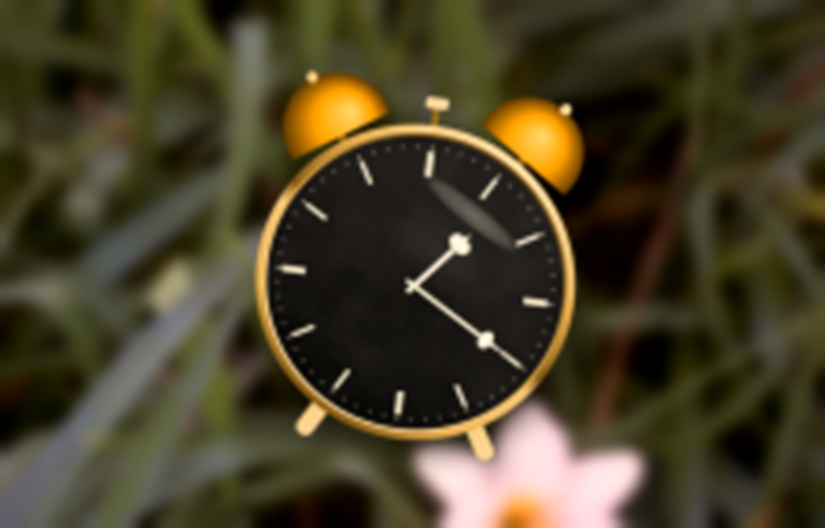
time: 1:20
